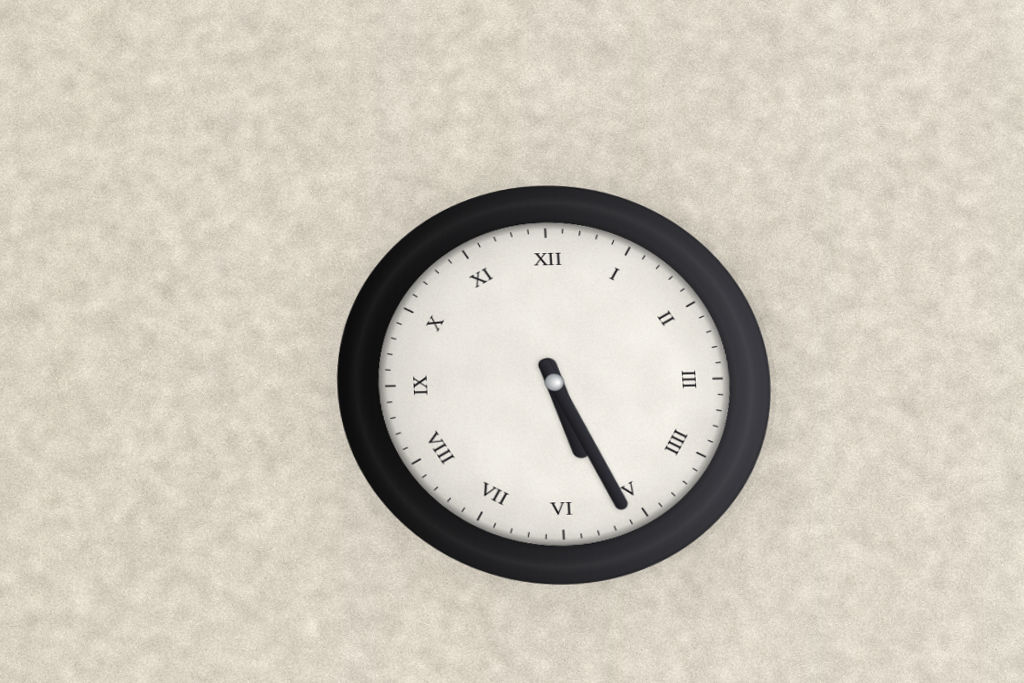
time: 5:26
